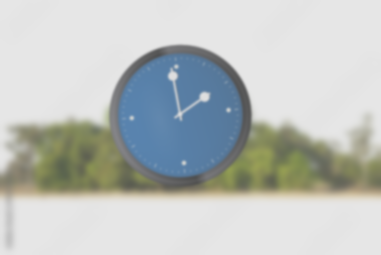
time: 1:59
